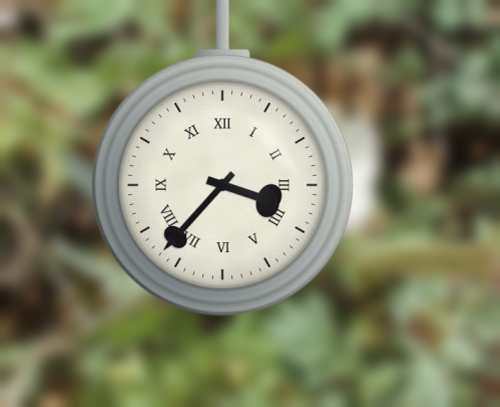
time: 3:37
